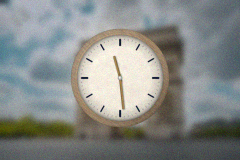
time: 11:29
